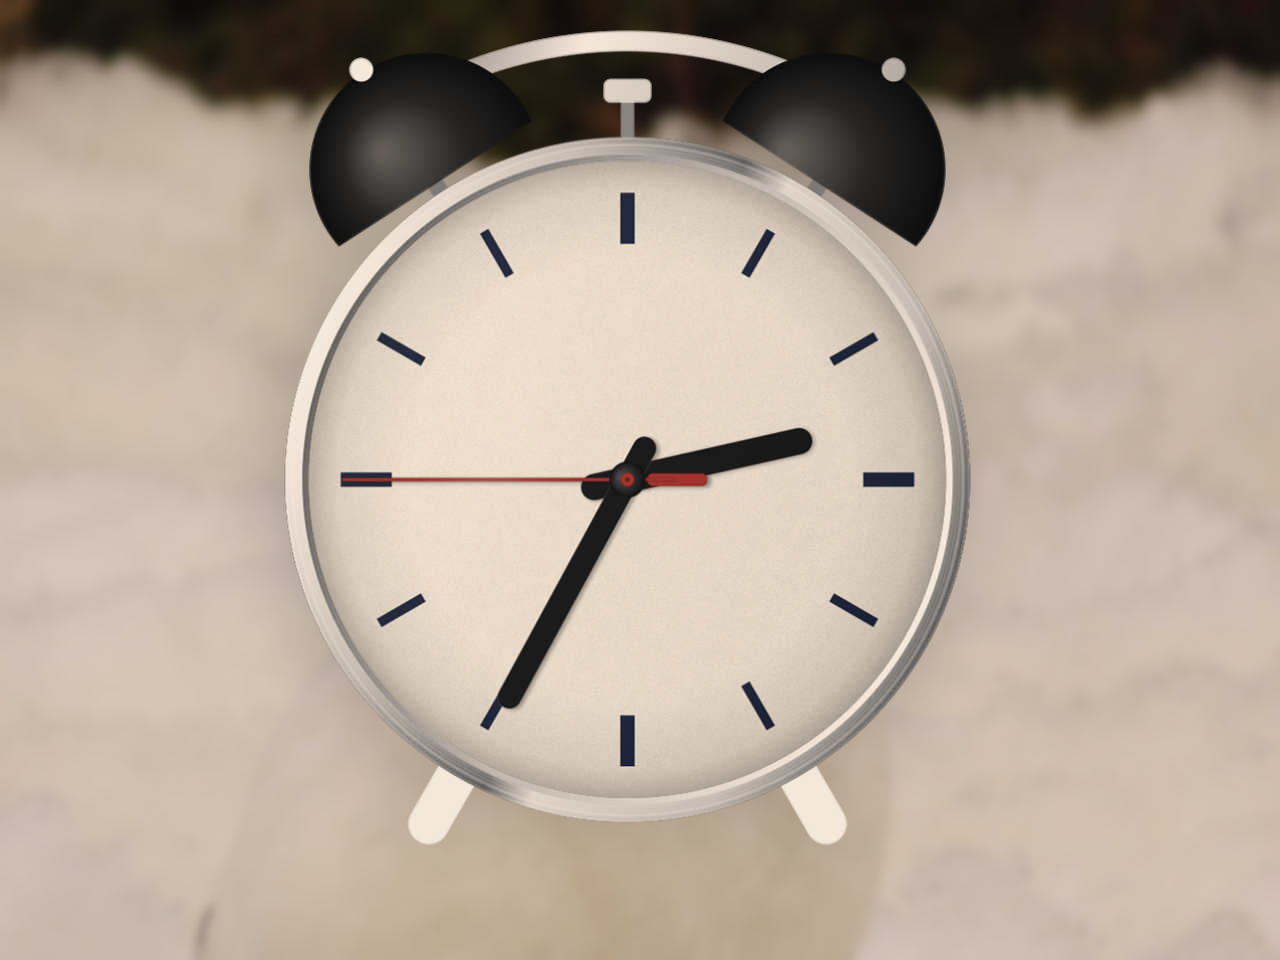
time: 2:34:45
